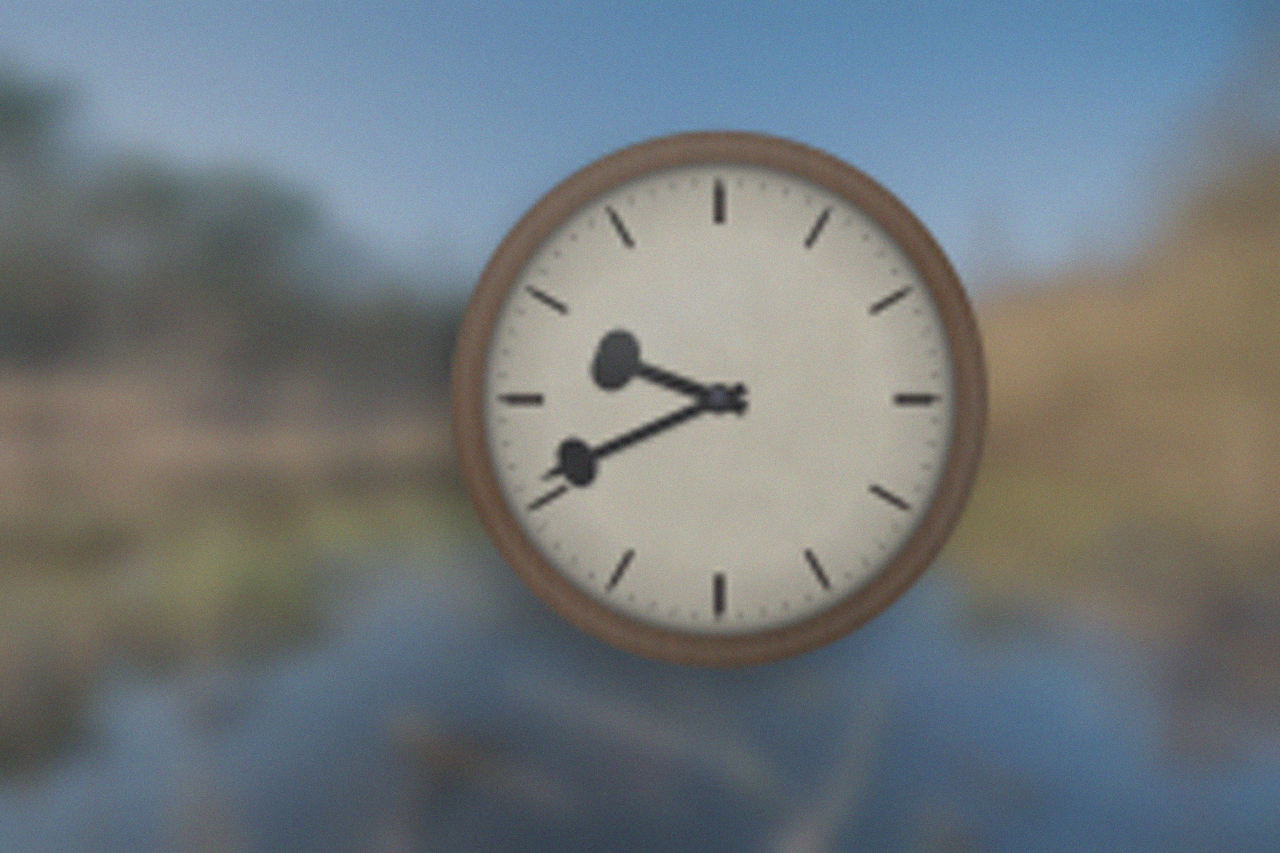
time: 9:41
